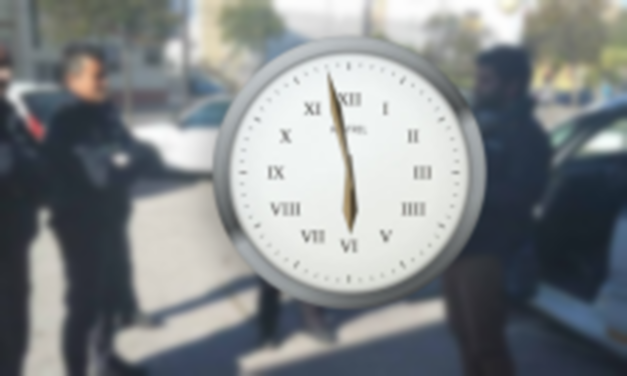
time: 5:58
